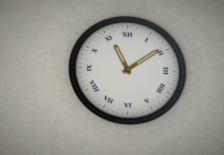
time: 11:09
